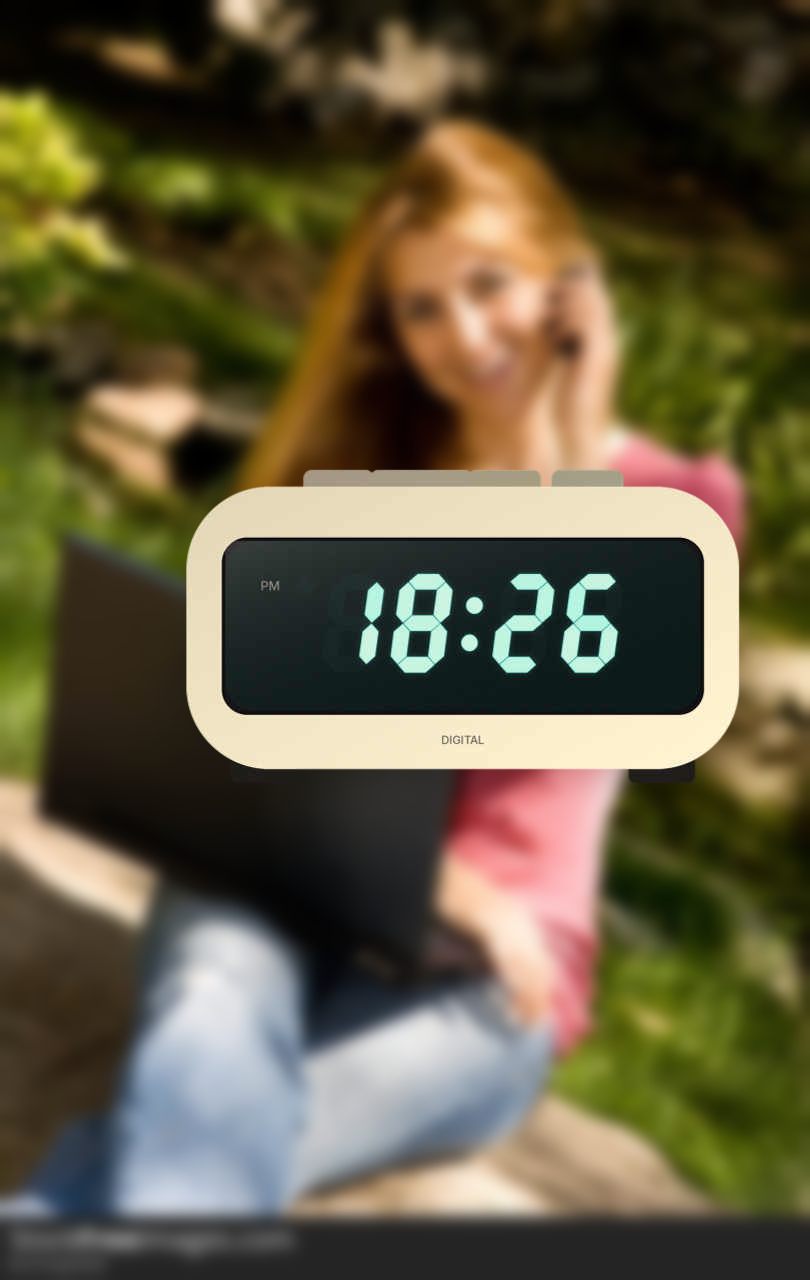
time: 18:26
